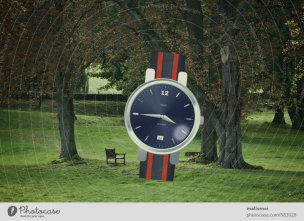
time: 3:45
